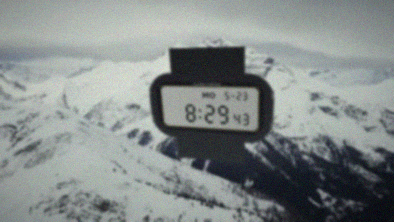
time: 8:29:43
